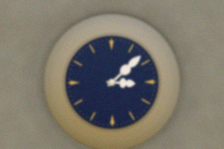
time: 3:08
